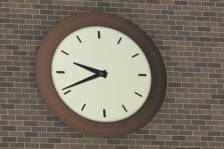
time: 9:41
